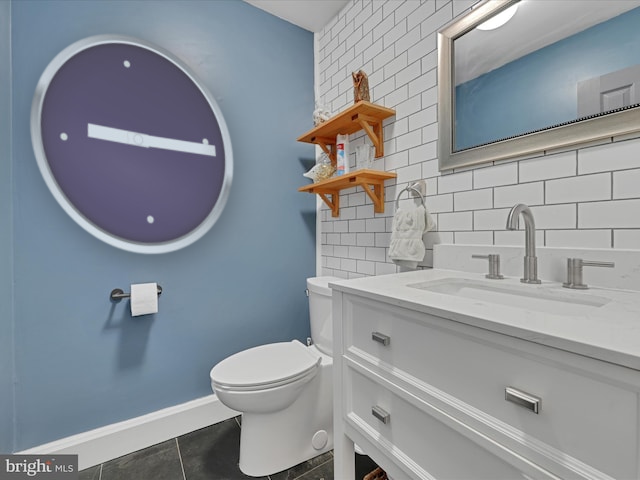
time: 9:16
